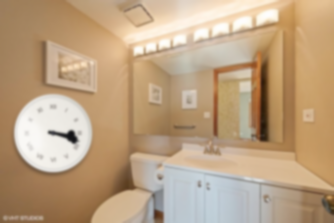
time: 3:18
